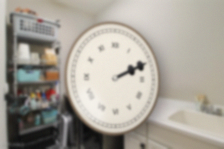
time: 2:11
